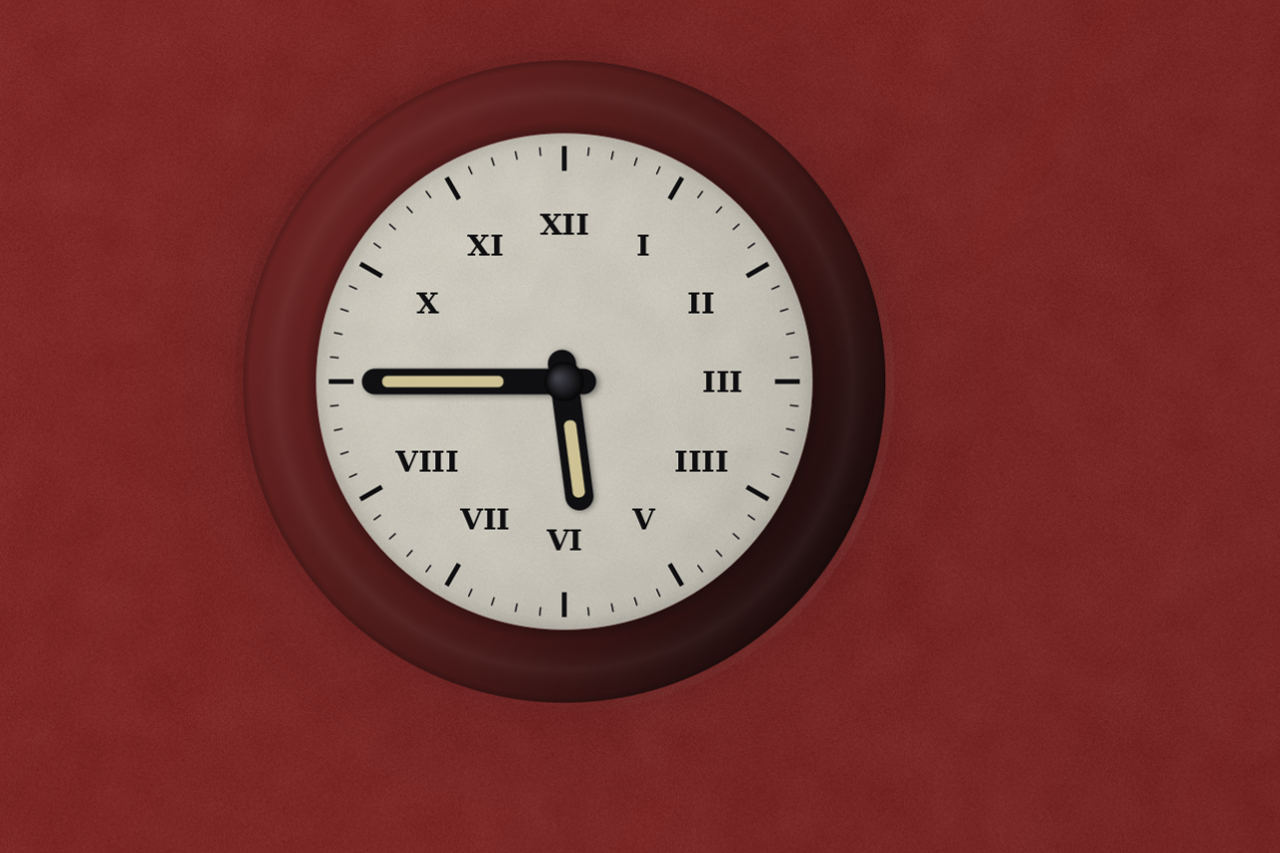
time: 5:45
